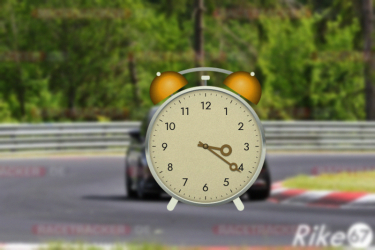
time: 3:21
